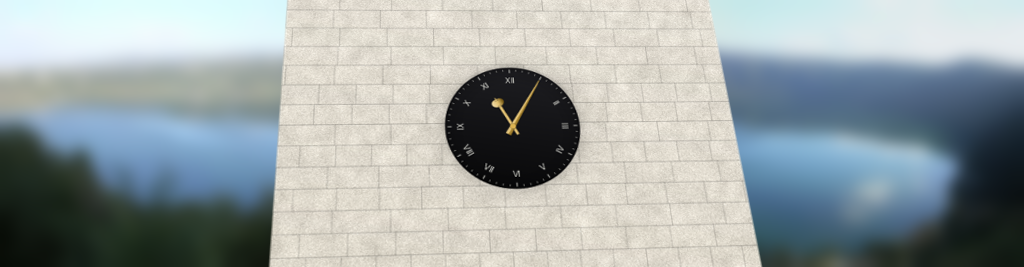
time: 11:05
